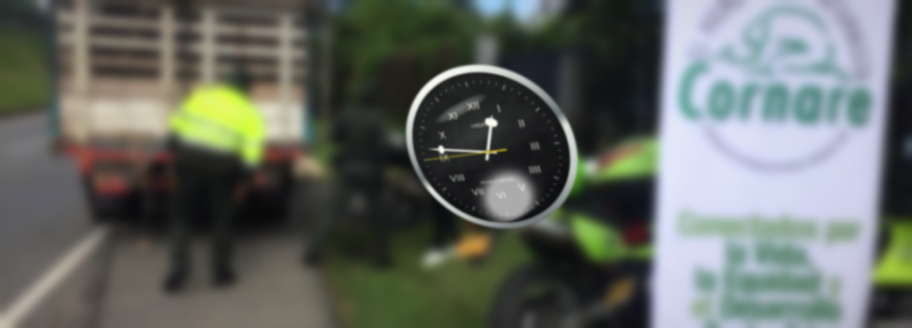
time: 12:46:45
